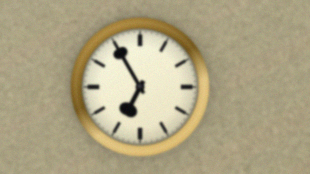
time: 6:55
